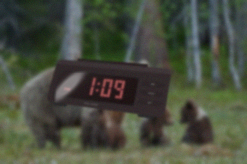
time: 1:09
